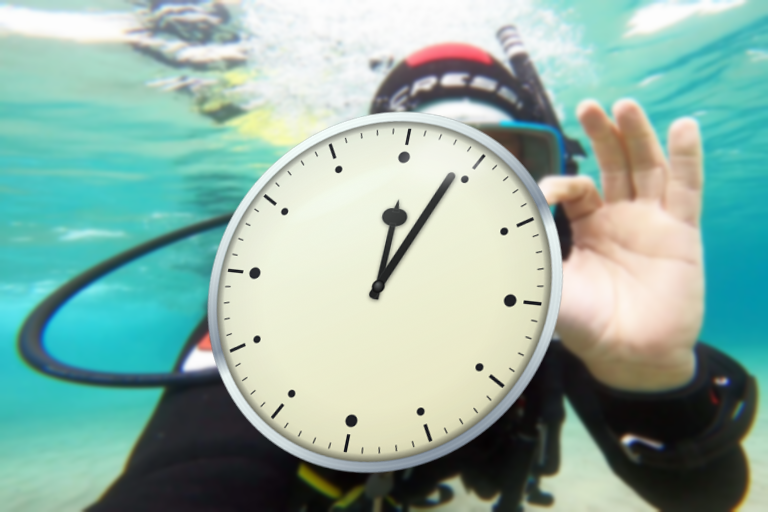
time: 12:04
